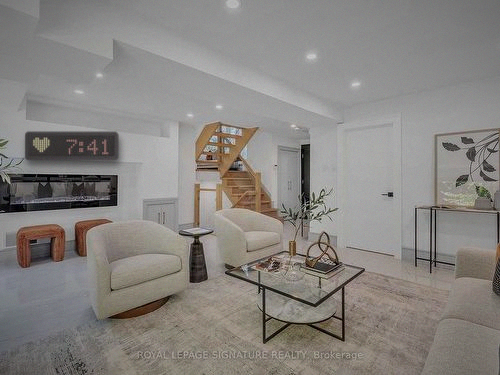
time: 7:41
